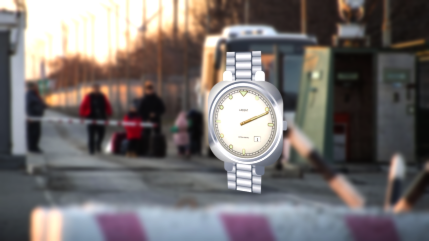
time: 2:11
